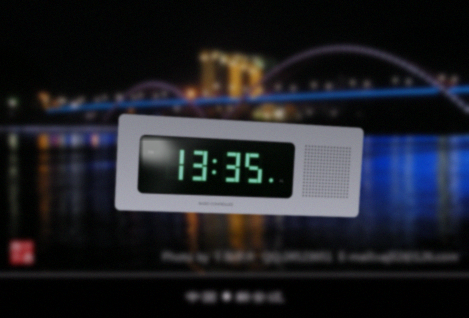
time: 13:35
